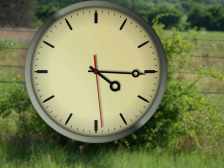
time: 4:15:29
